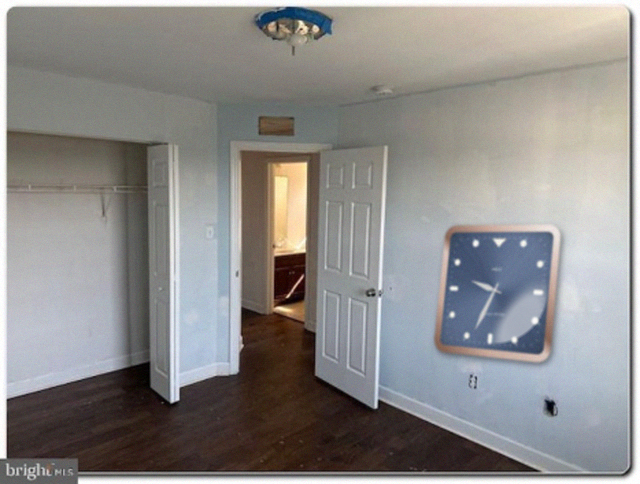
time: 9:34
